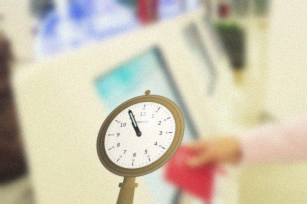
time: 10:55
